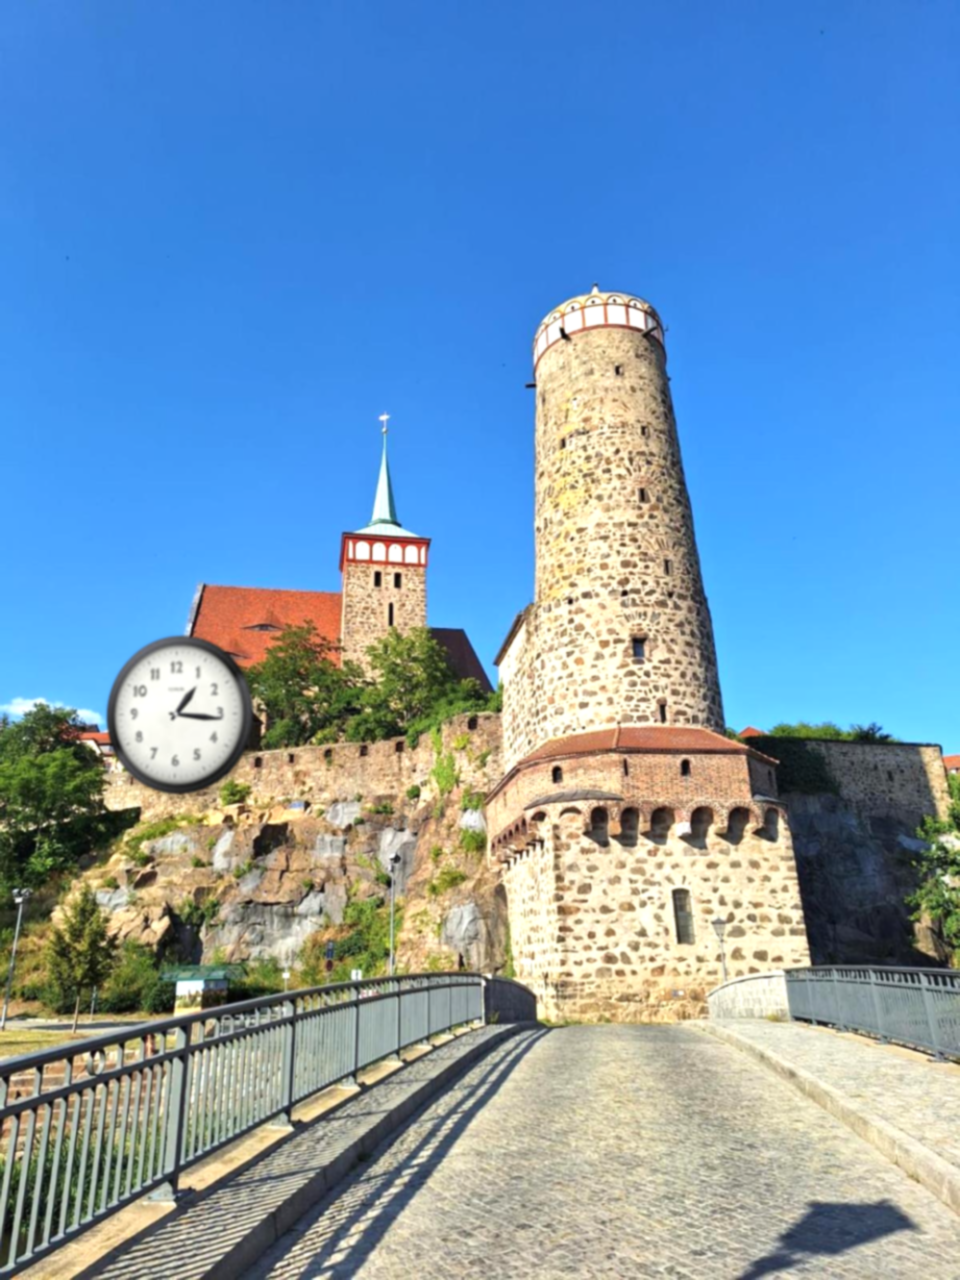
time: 1:16
